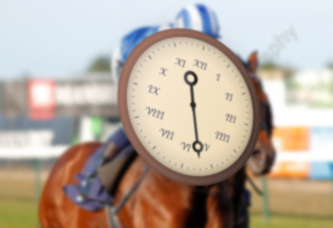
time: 11:27
